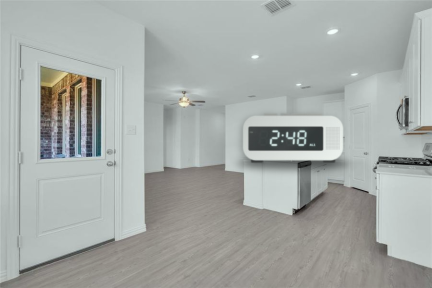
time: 2:48
